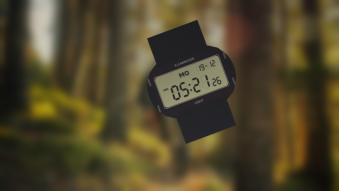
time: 5:21:26
